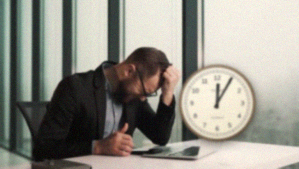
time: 12:05
